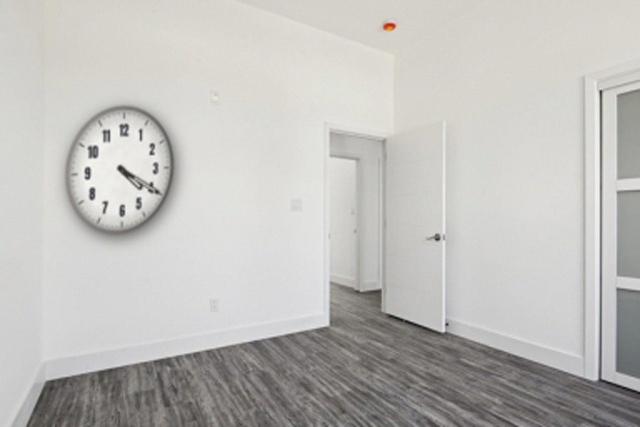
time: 4:20
